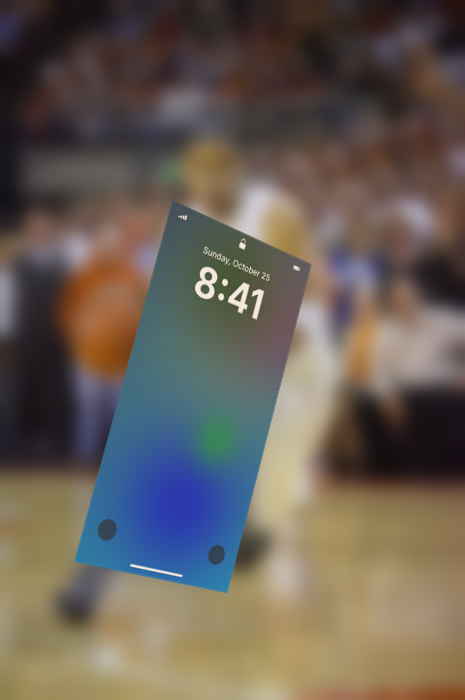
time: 8:41
